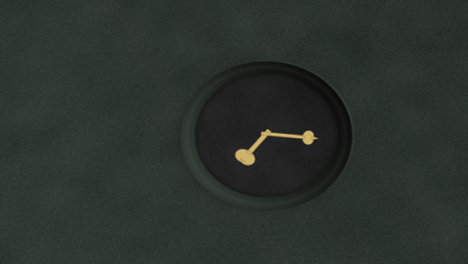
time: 7:16
